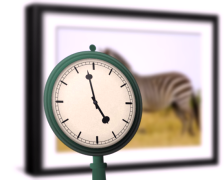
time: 4:58
